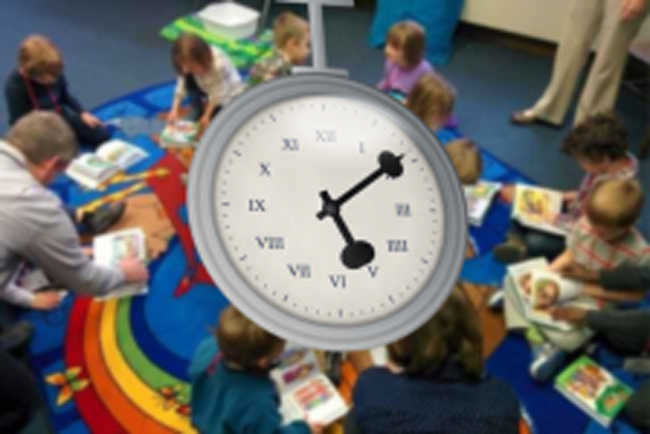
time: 5:09
